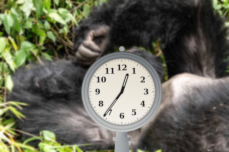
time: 12:36
